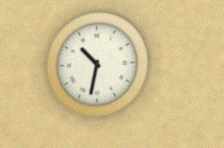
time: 10:32
